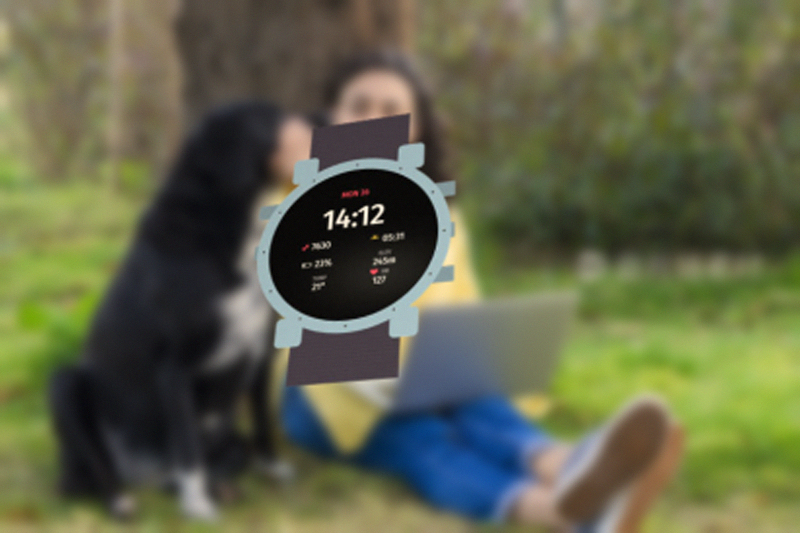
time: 14:12
